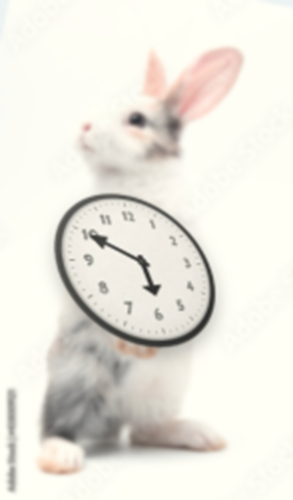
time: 5:50
